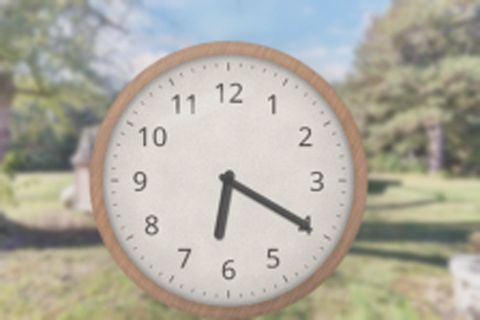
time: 6:20
